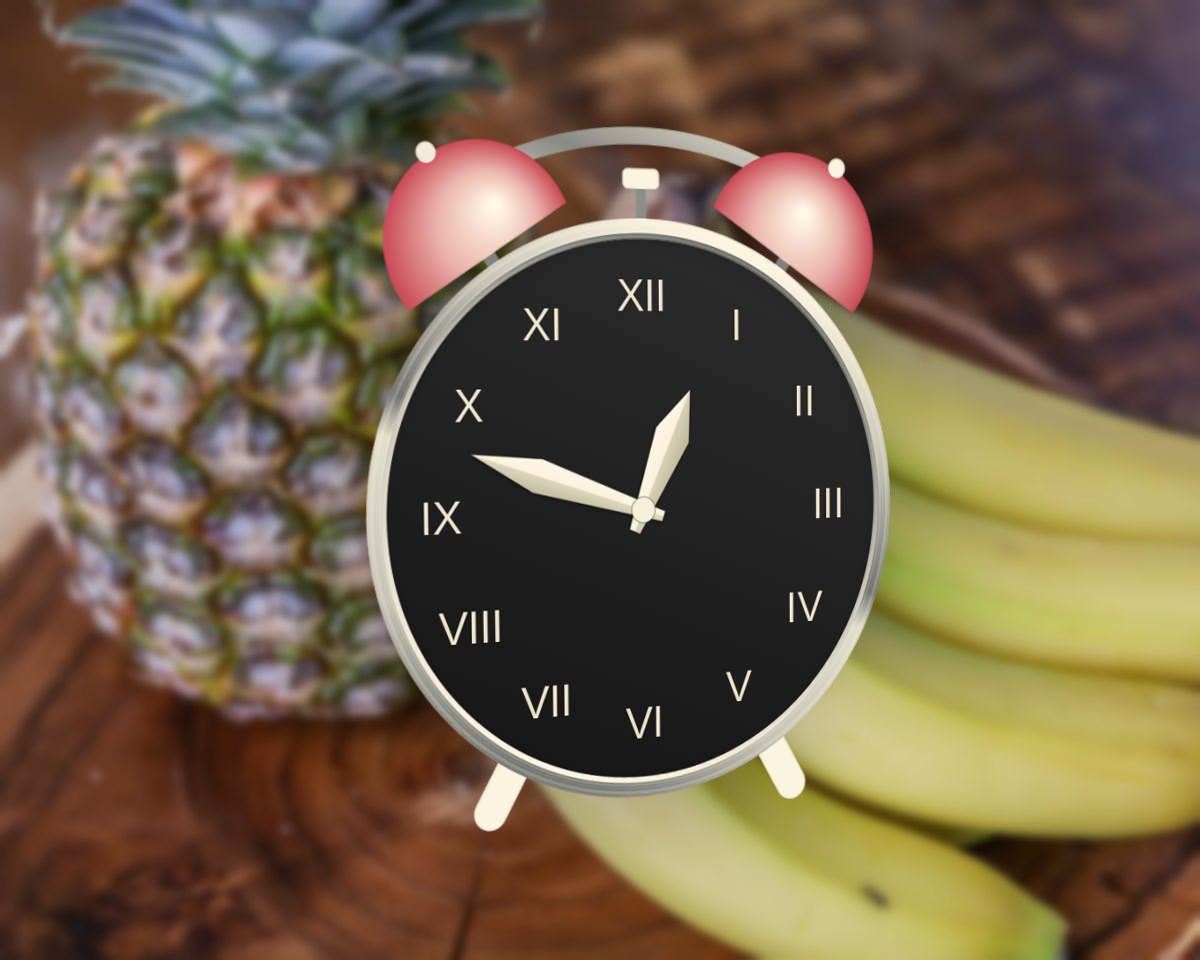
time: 12:48
